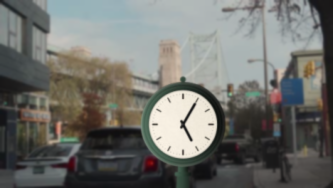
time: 5:05
